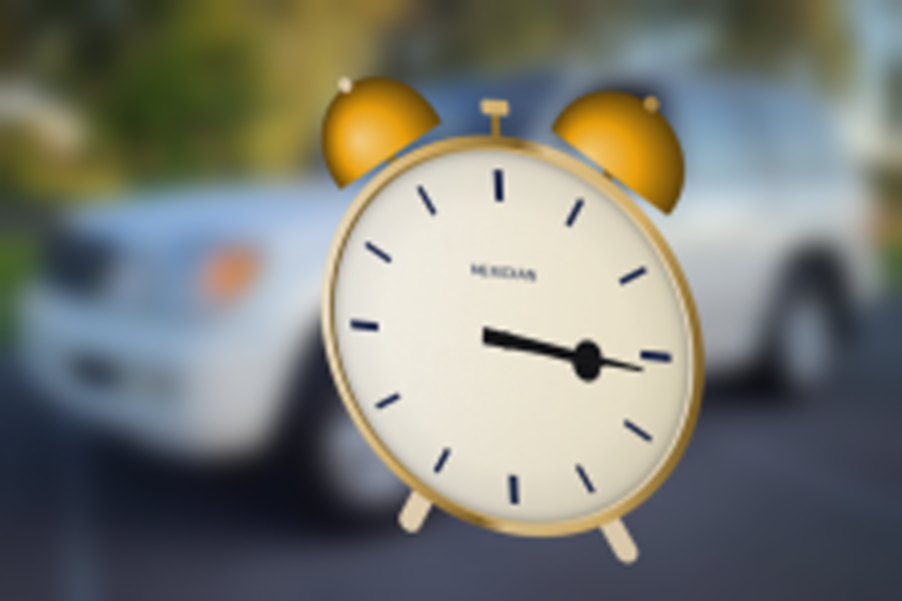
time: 3:16
